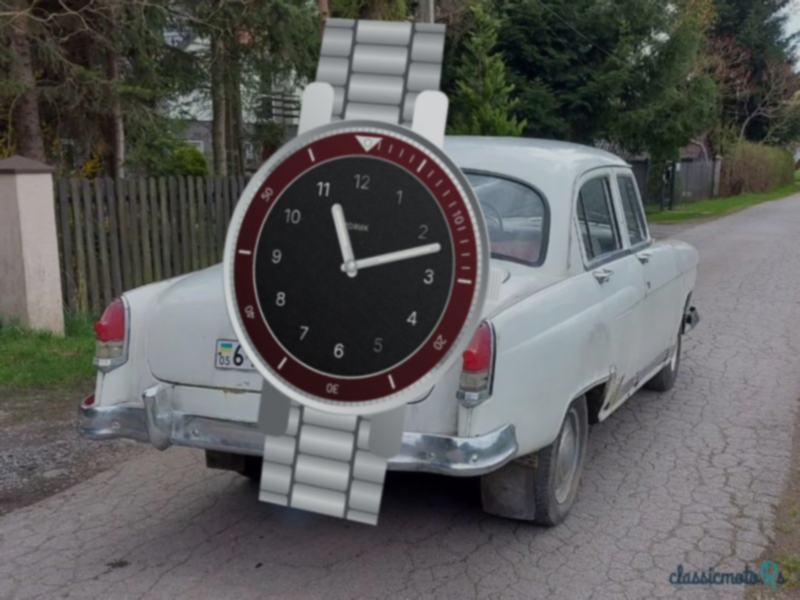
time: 11:12
